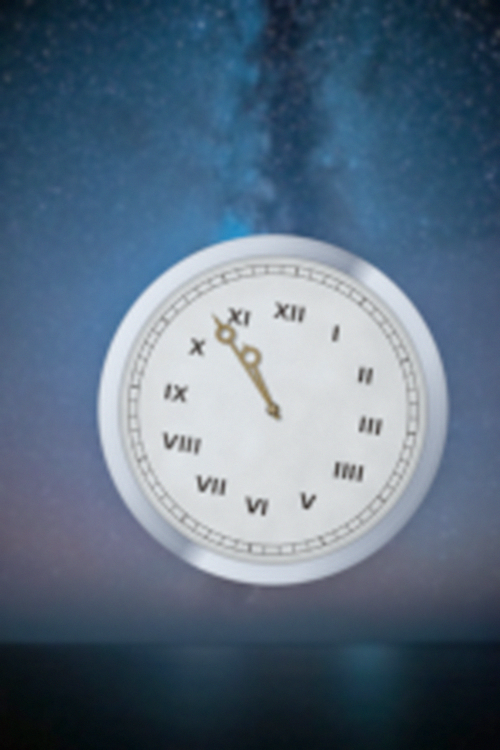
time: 10:53
